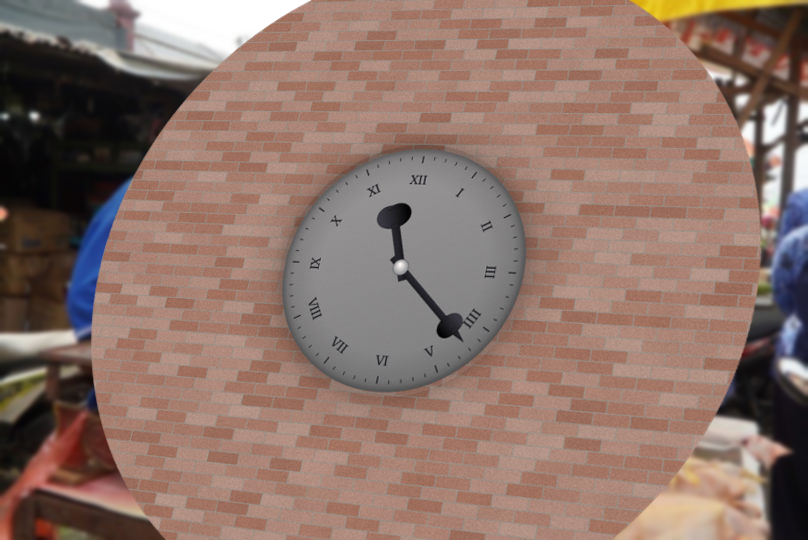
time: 11:22
